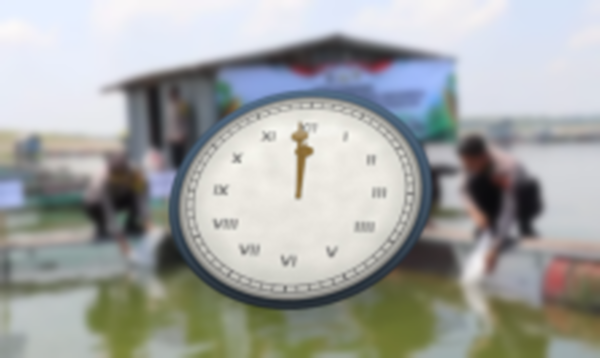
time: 11:59
